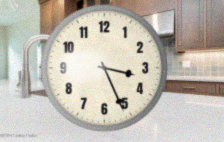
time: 3:26
